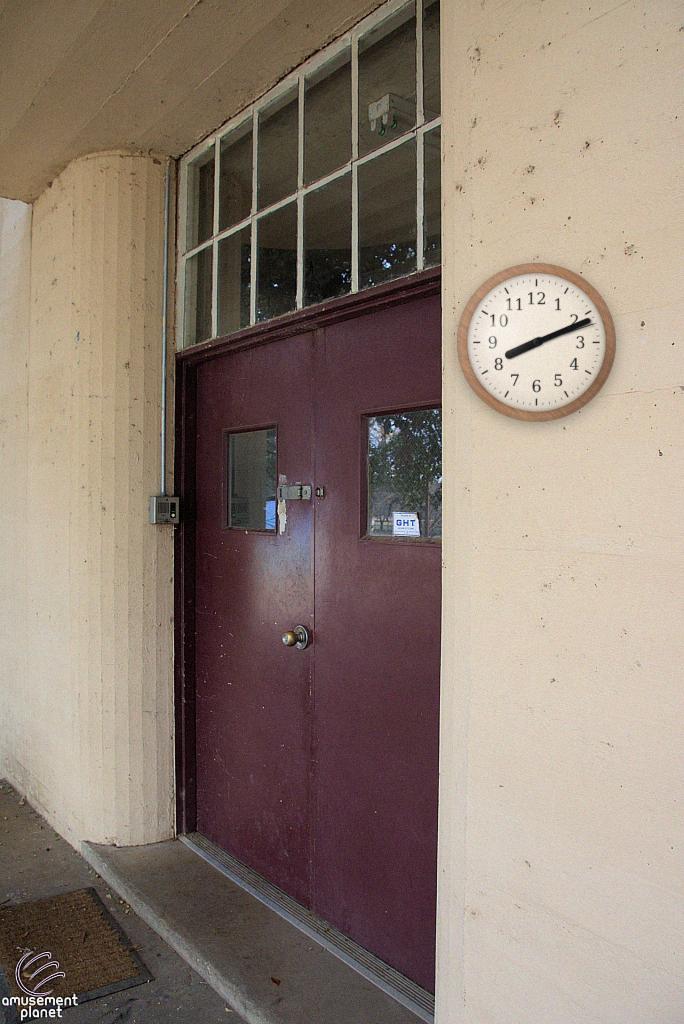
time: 8:11:12
